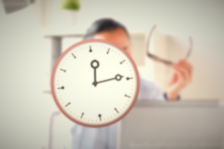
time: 12:14
